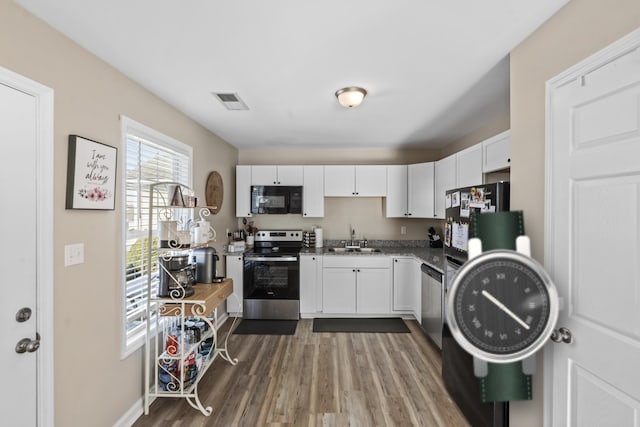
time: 10:22
